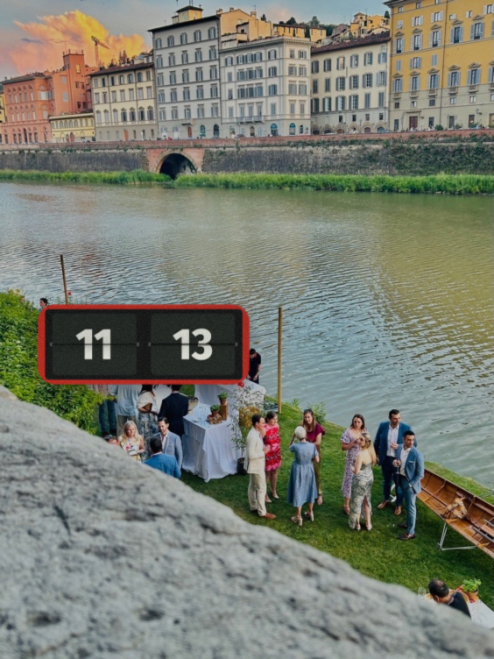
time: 11:13
